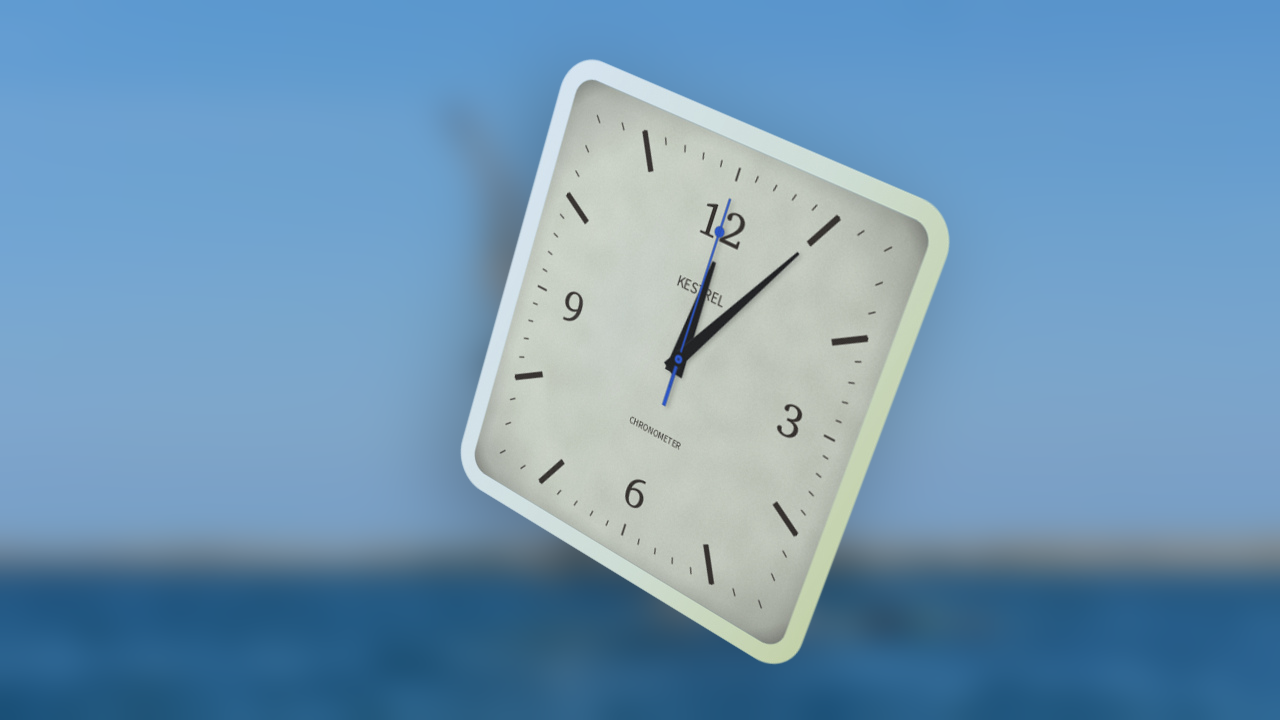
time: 12:05:00
